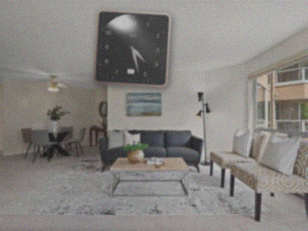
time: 4:27
